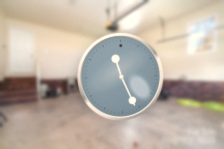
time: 11:26
